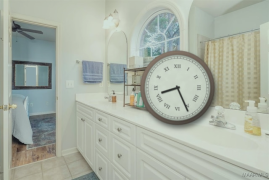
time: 8:26
